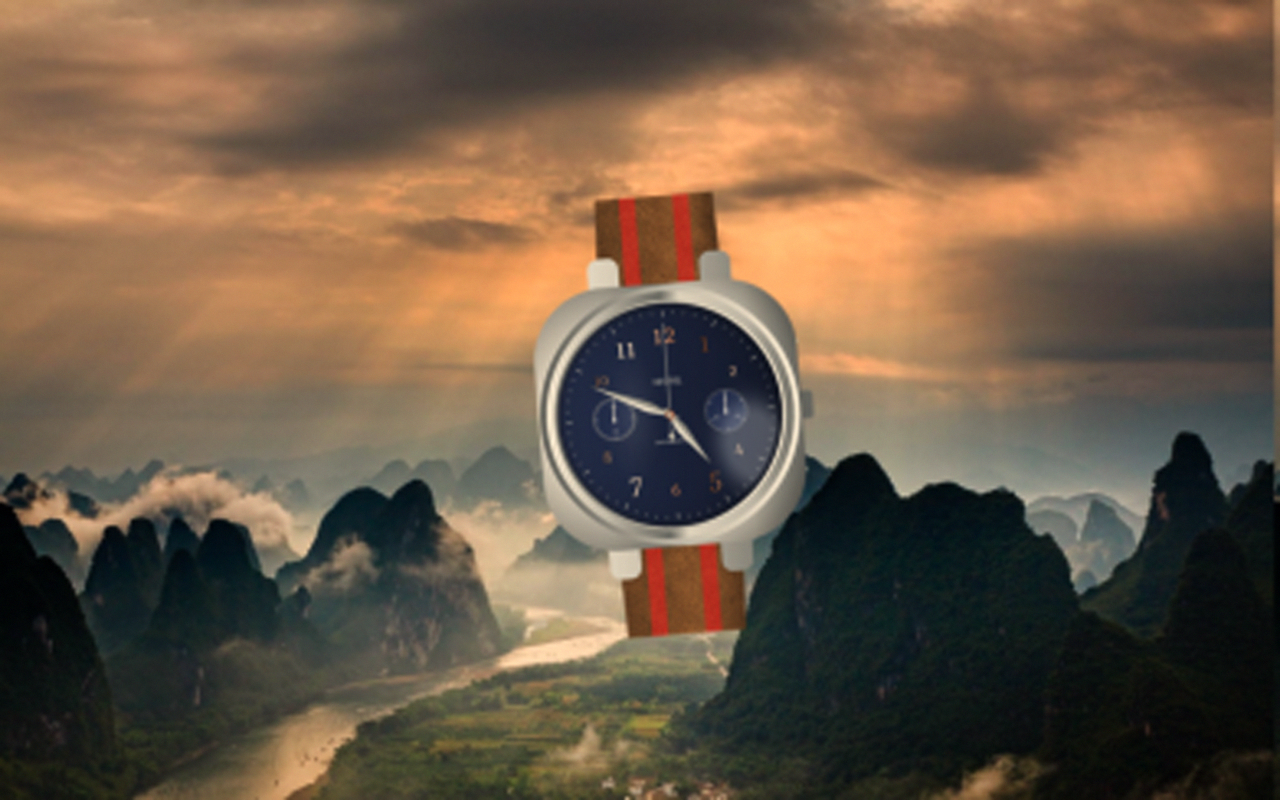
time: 4:49
